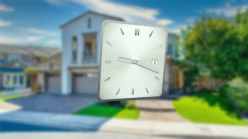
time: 9:18
